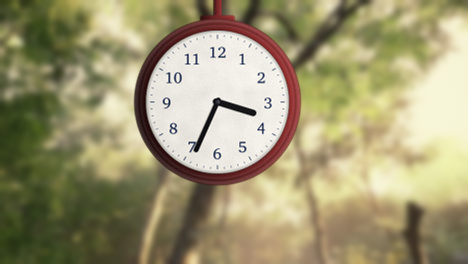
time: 3:34
